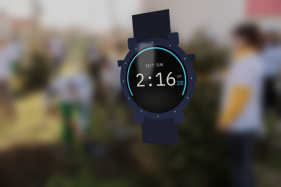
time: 2:16
